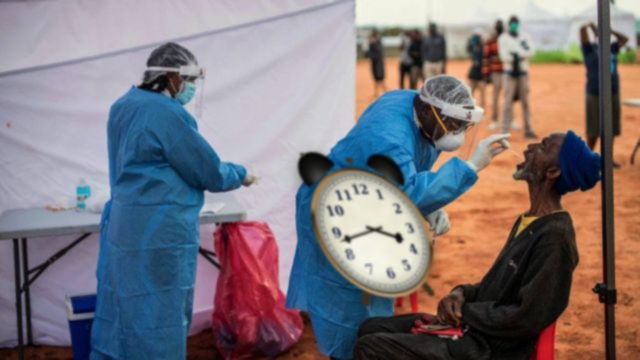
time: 3:43
